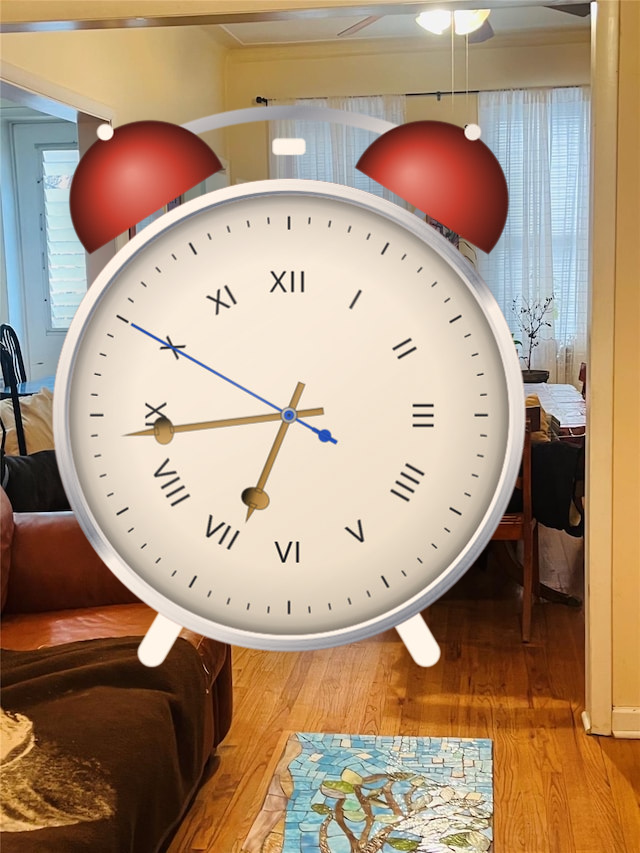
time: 6:43:50
